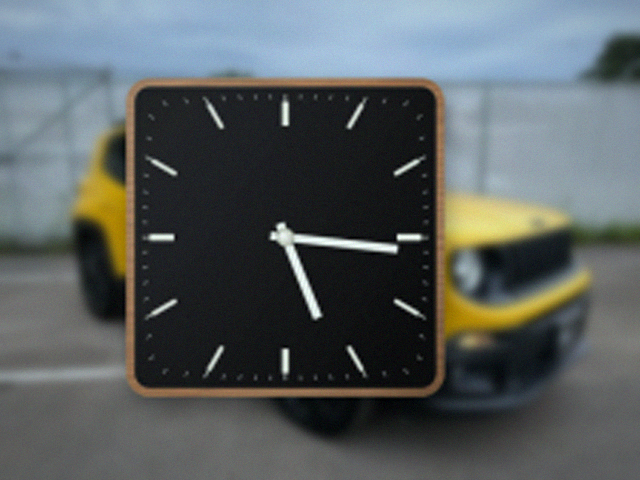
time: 5:16
